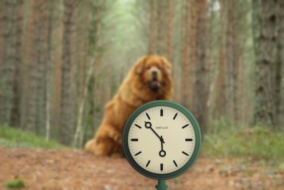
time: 5:53
